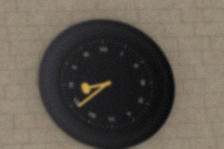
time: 8:39
